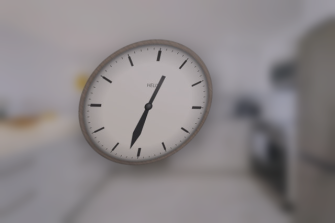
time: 12:32
